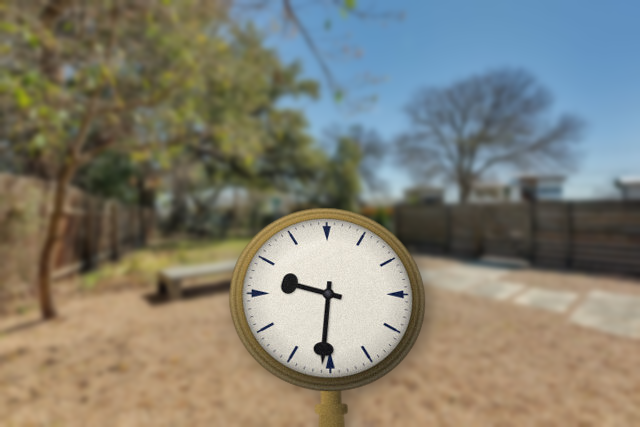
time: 9:31
